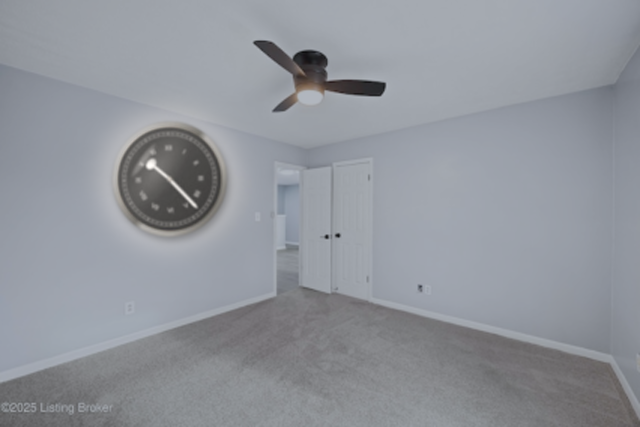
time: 10:23
